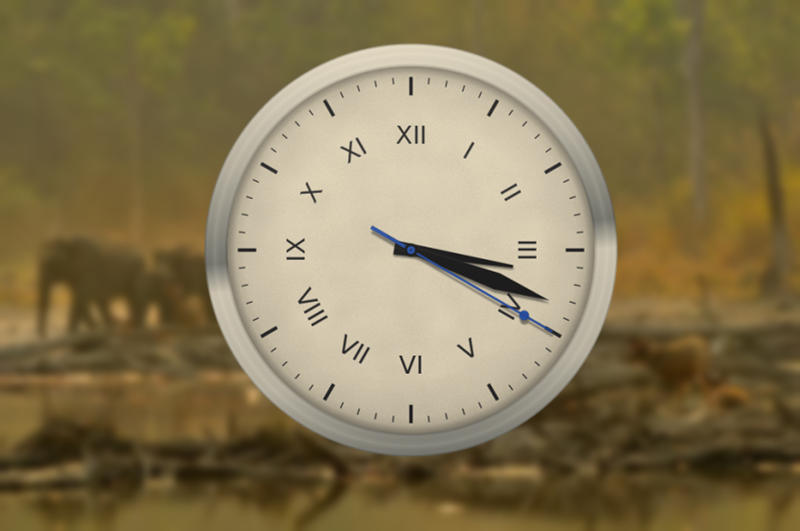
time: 3:18:20
